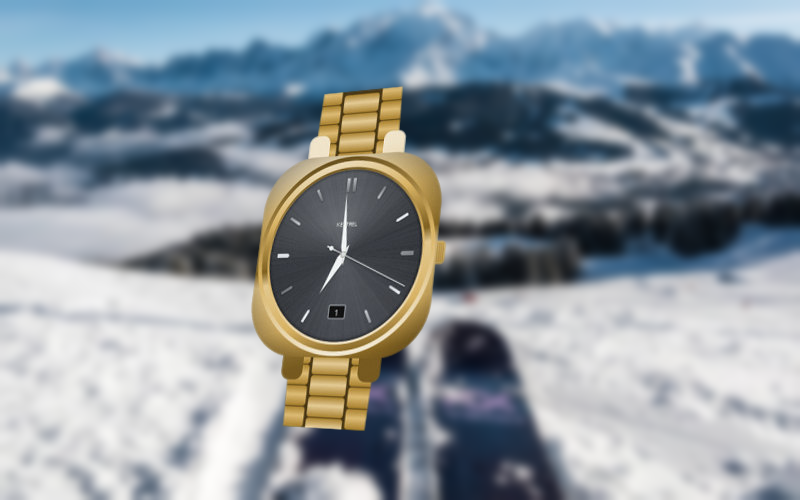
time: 6:59:19
